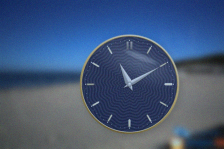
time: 11:10
